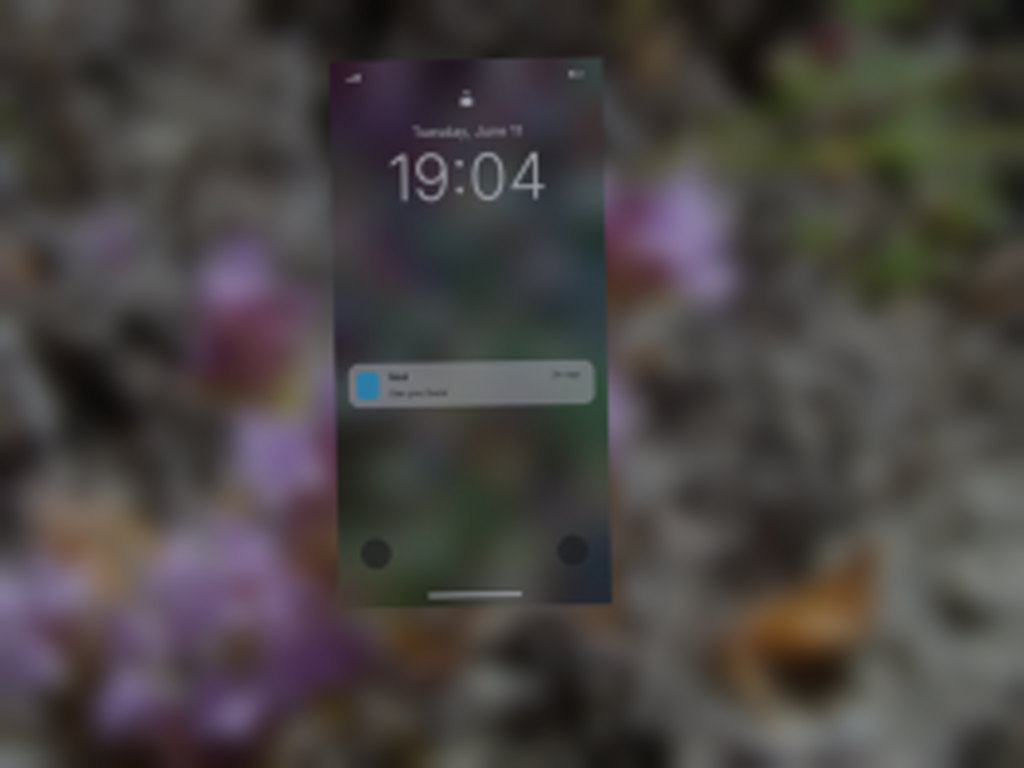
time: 19:04
